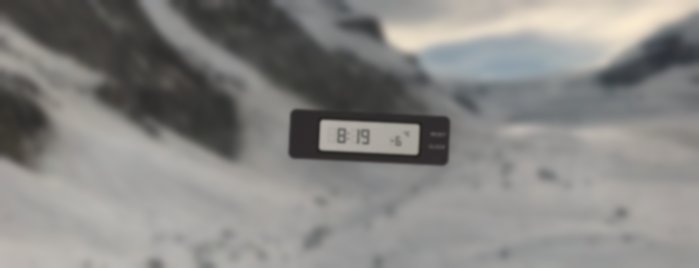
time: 8:19
